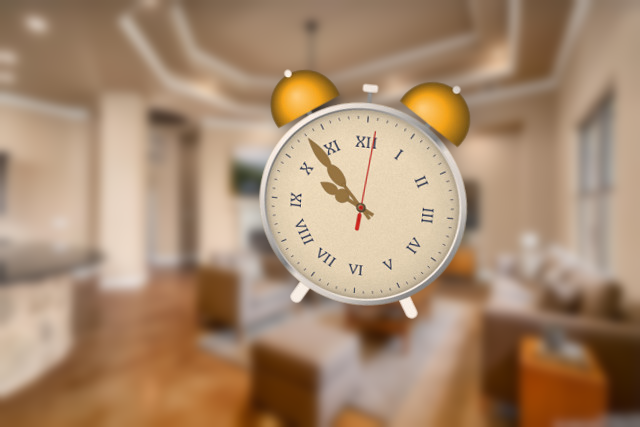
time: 9:53:01
